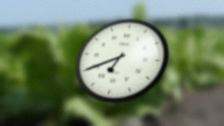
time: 6:40
